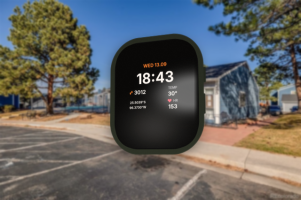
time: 18:43
